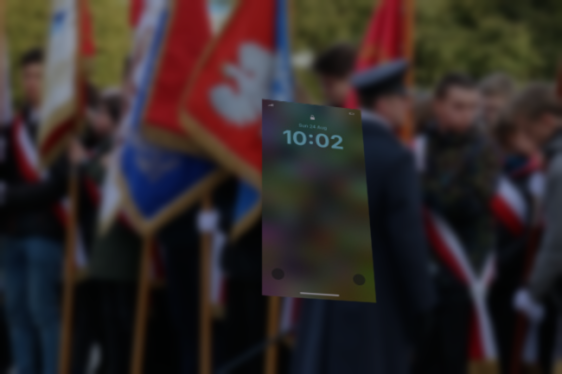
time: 10:02
